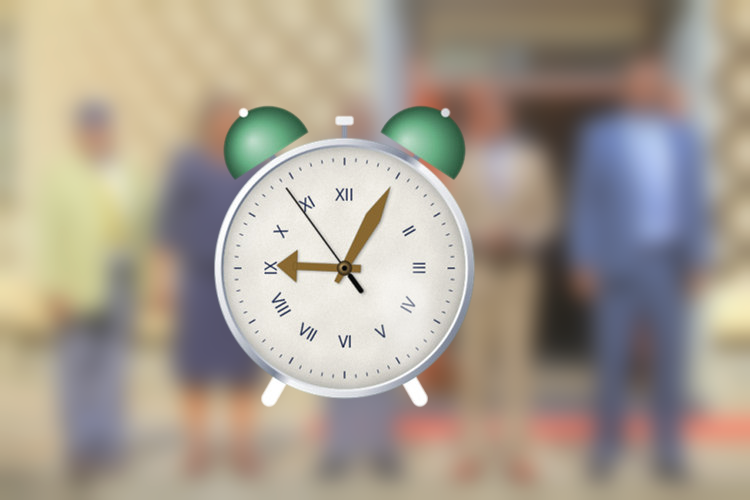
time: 9:04:54
